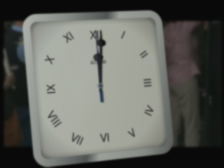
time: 12:01:00
